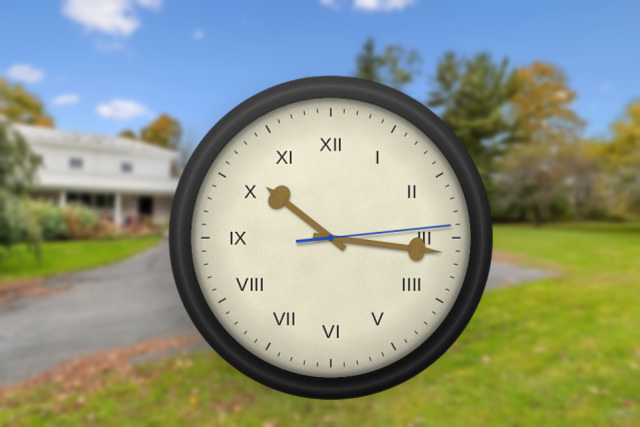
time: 10:16:14
